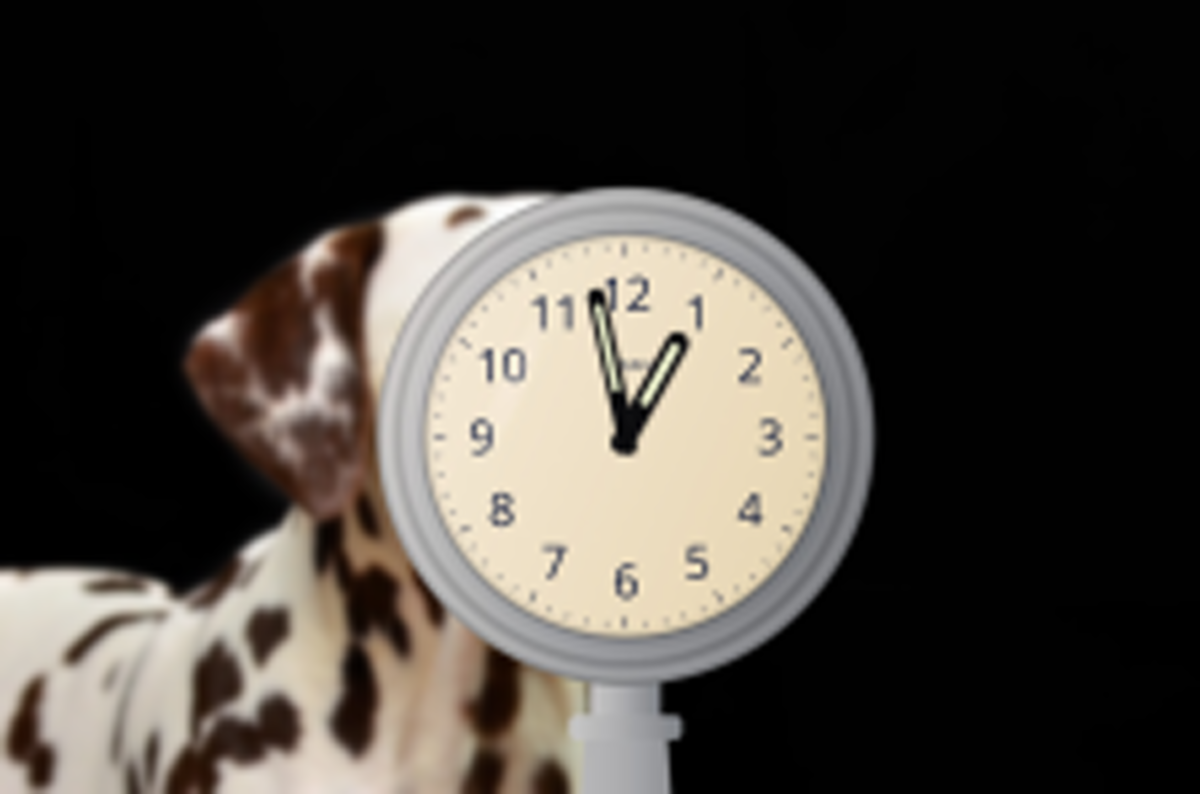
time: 12:58
